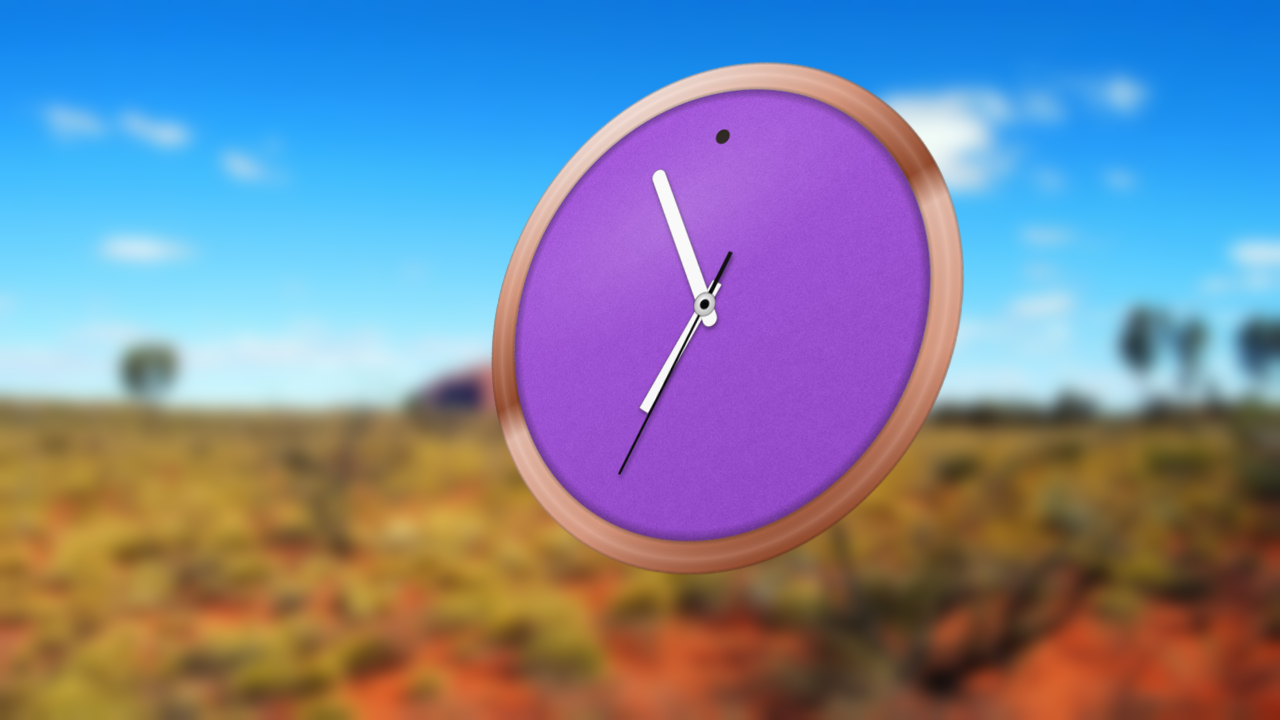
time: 6:55:34
